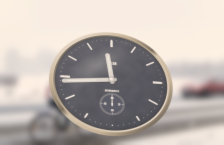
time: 11:44
